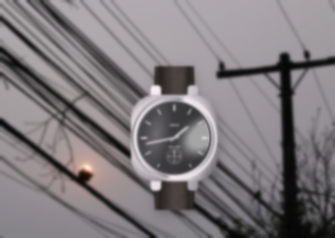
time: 1:43
